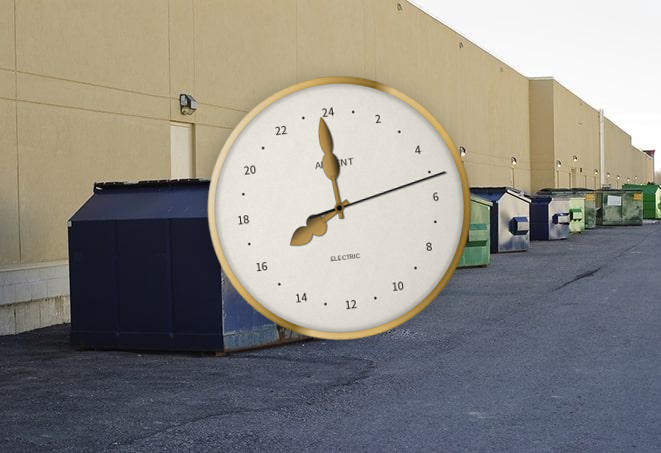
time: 15:59:13
